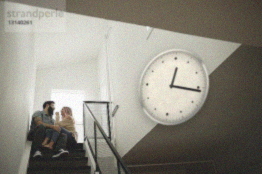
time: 12:16
